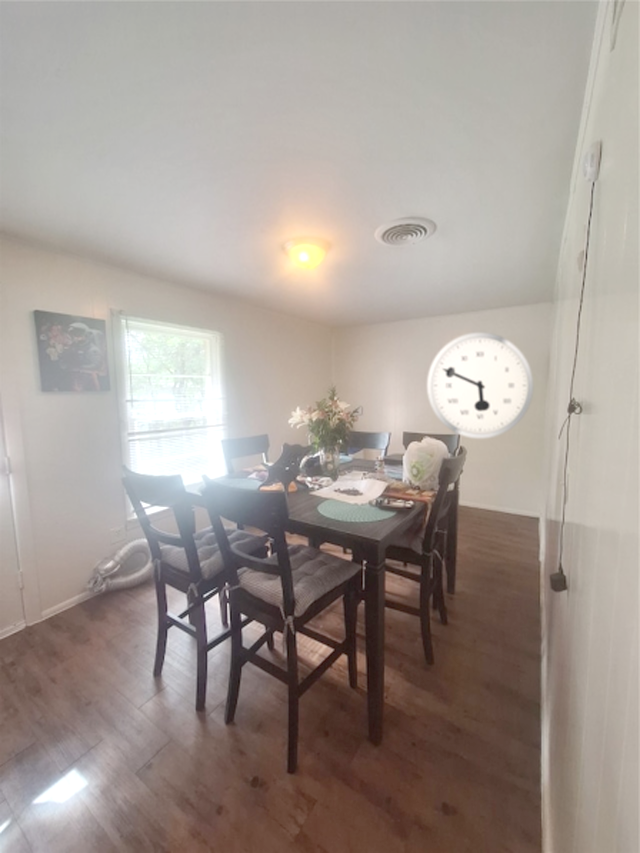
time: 5:49
